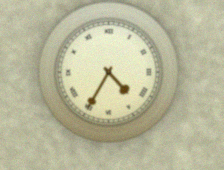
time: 4:35
